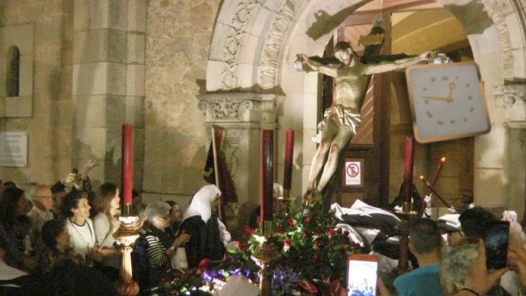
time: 12:47
